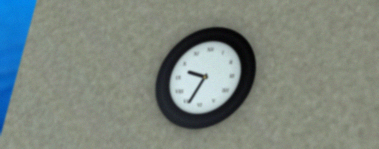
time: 9:34
